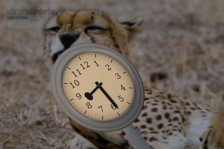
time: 8:29
